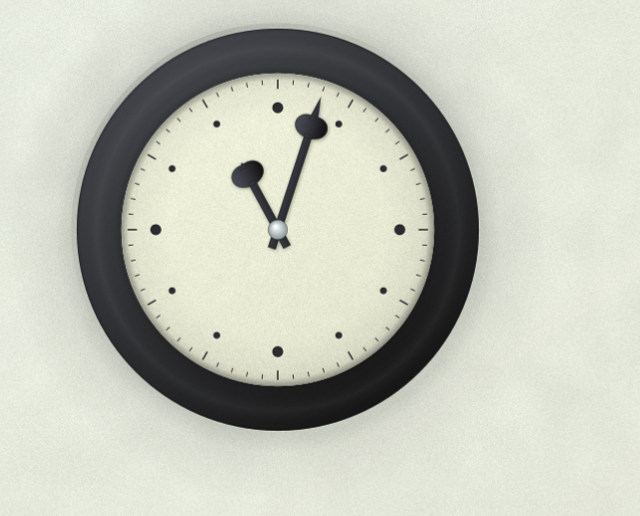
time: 11:03
